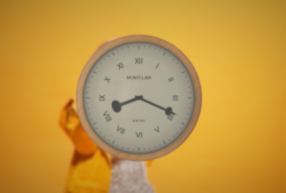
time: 8:19
